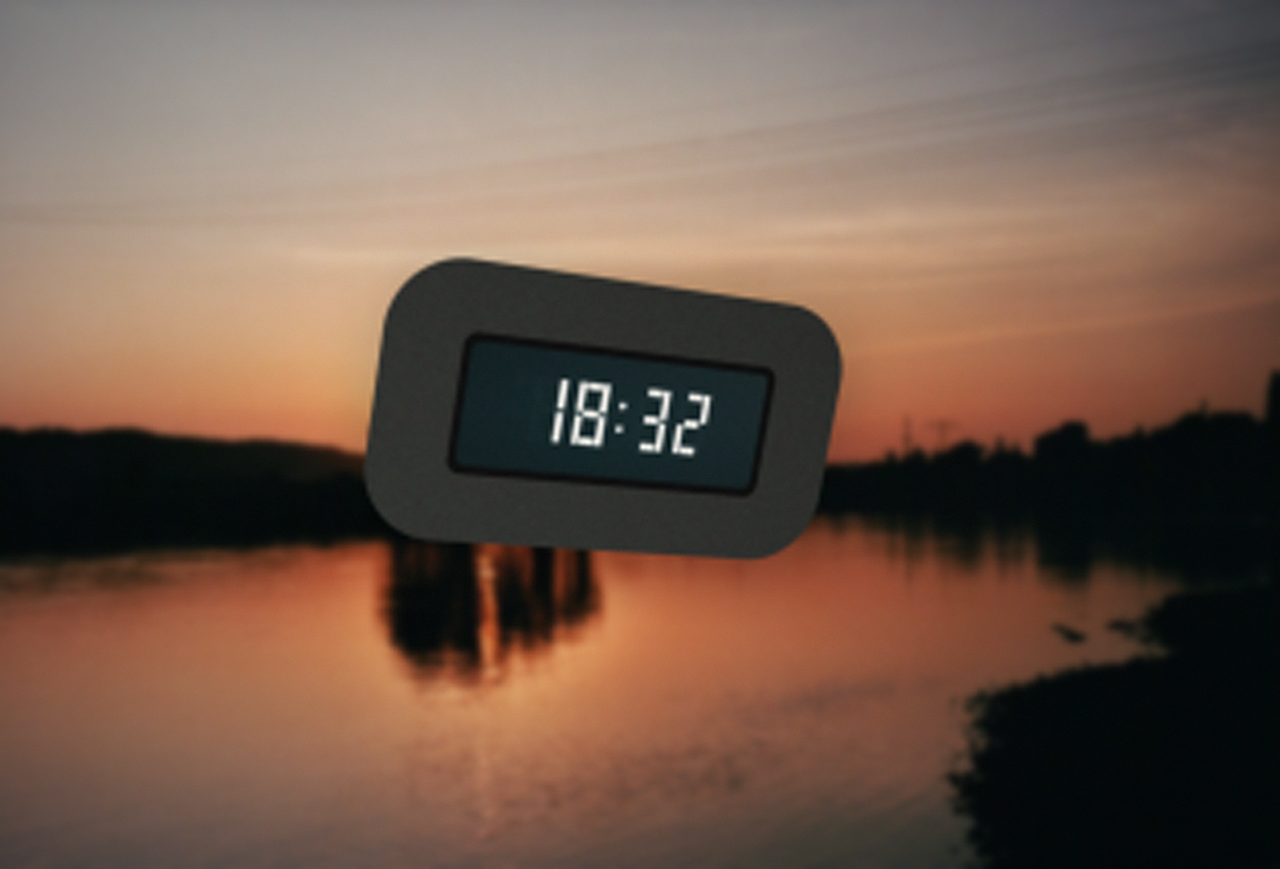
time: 18:32
